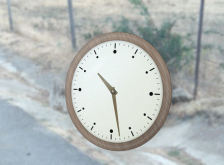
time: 10:28
